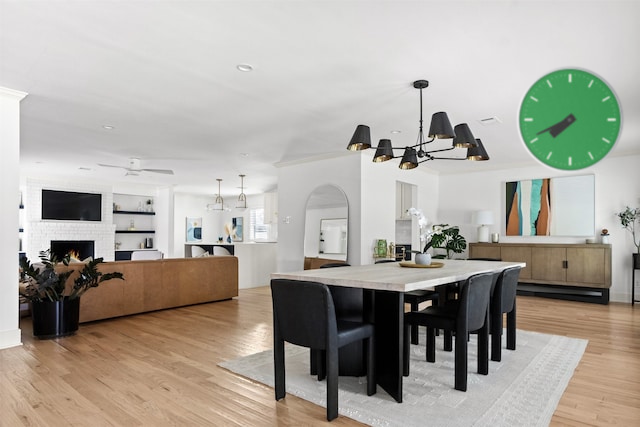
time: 7:41
